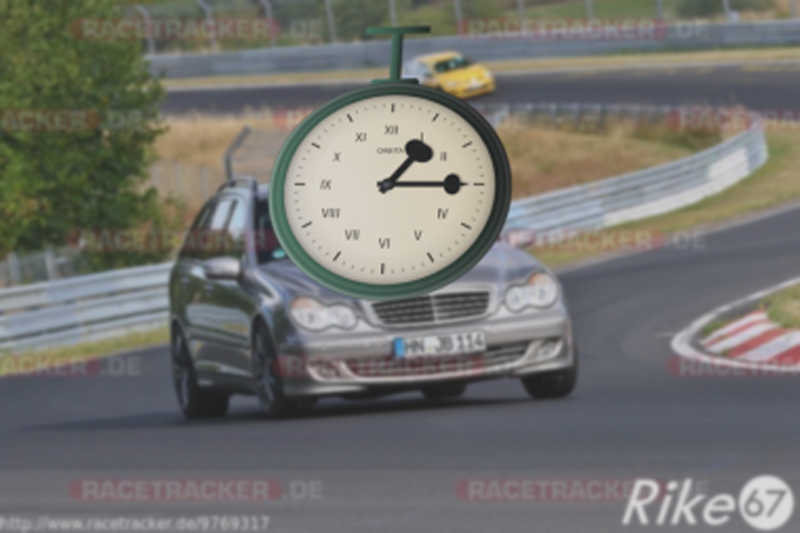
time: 1:15
